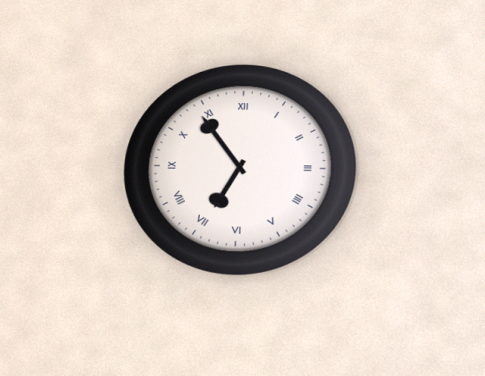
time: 6:54
